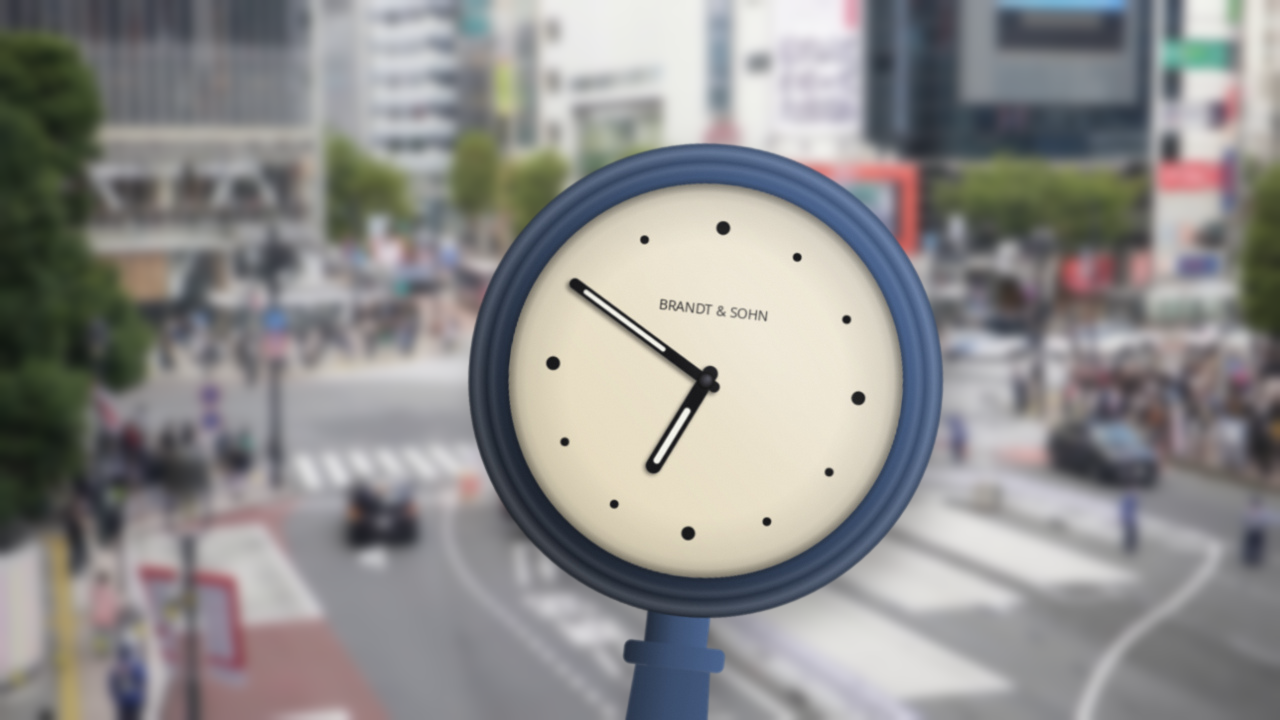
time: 6:50
